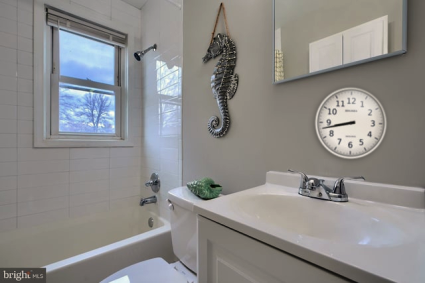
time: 8:43
